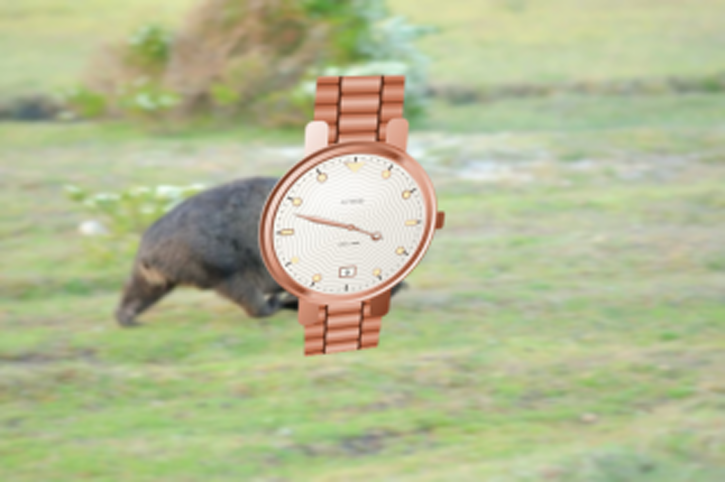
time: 3:48
